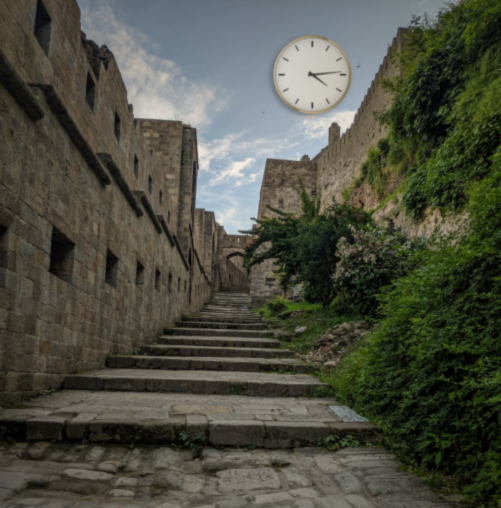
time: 4:14
